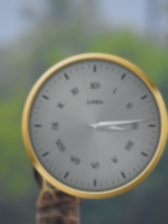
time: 3:14
